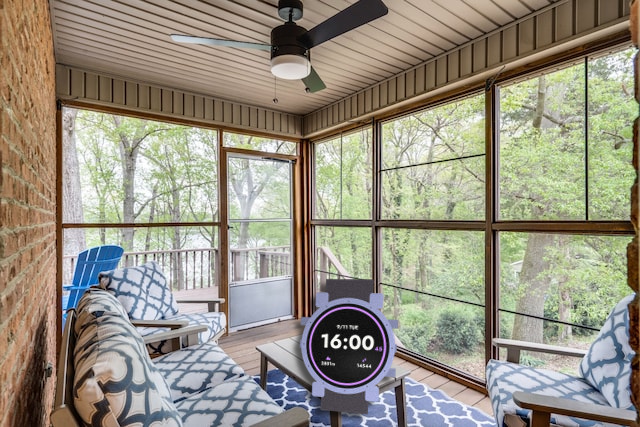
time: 16:00
